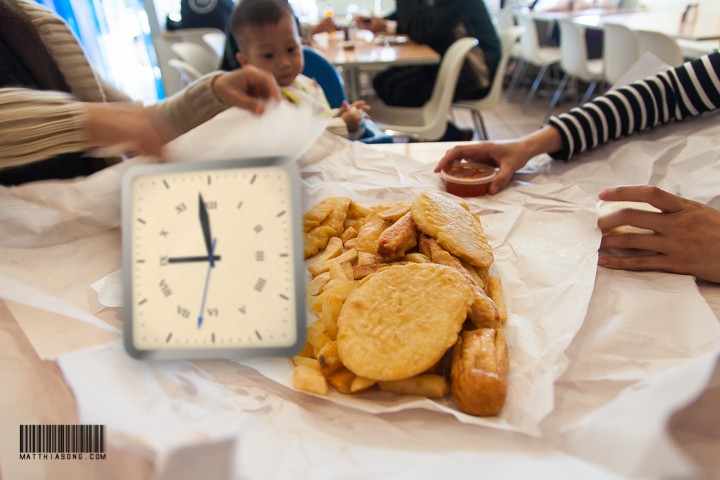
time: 8:58:32
